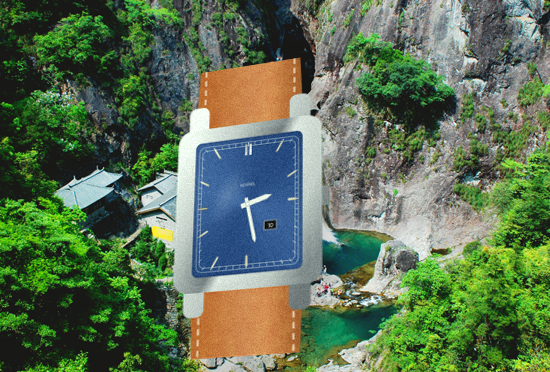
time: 2:28
